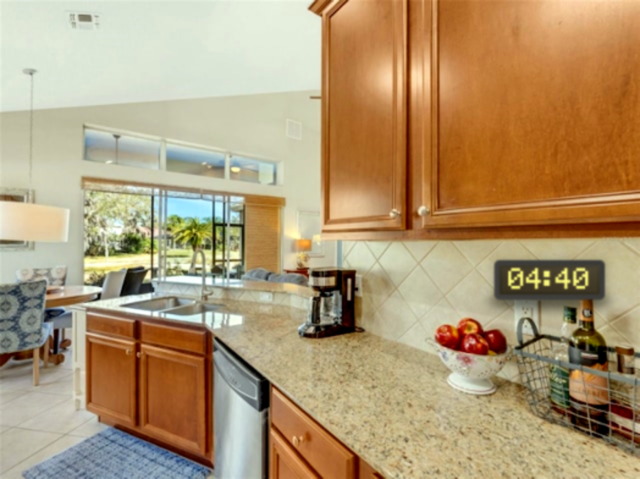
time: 4:40
